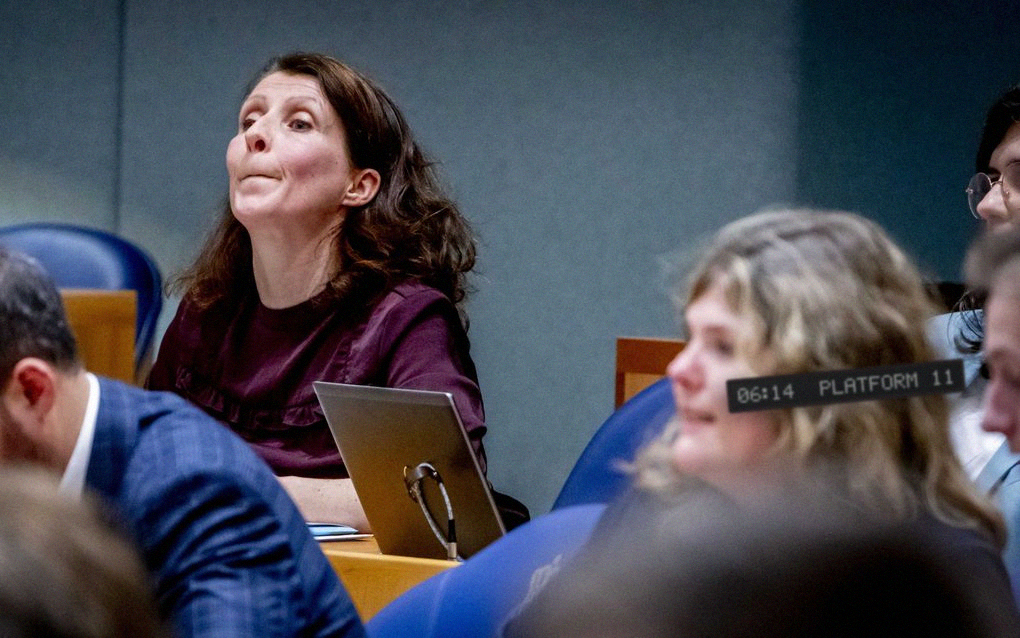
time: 6:14
